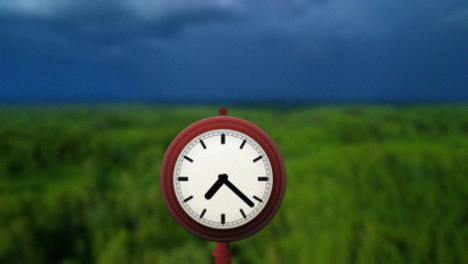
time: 7:22
